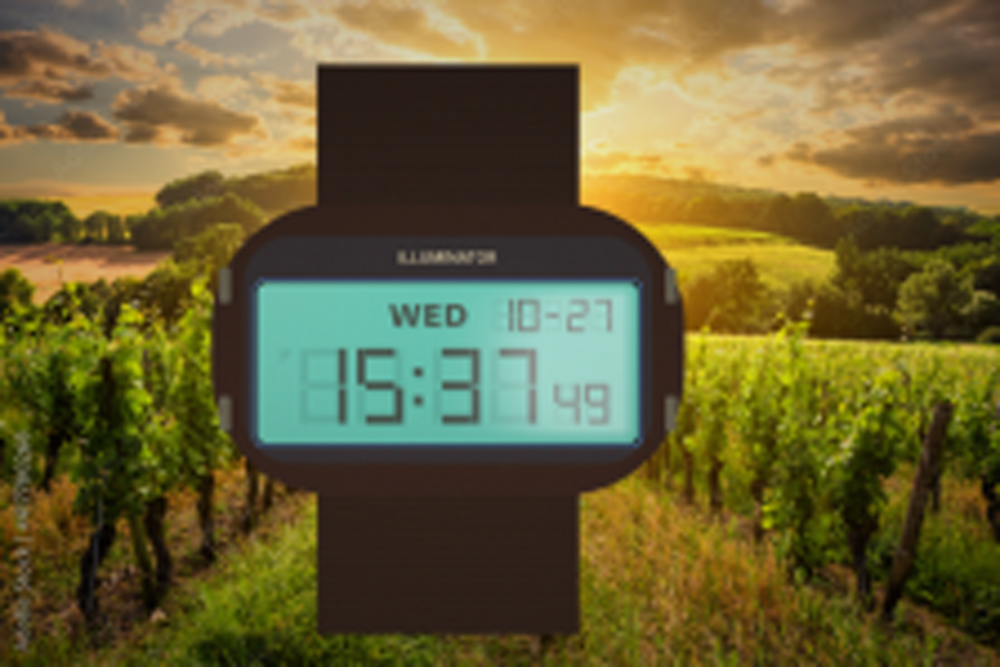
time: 15:37:49
